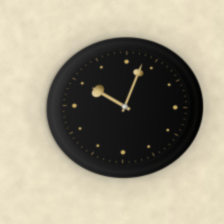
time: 10:03
